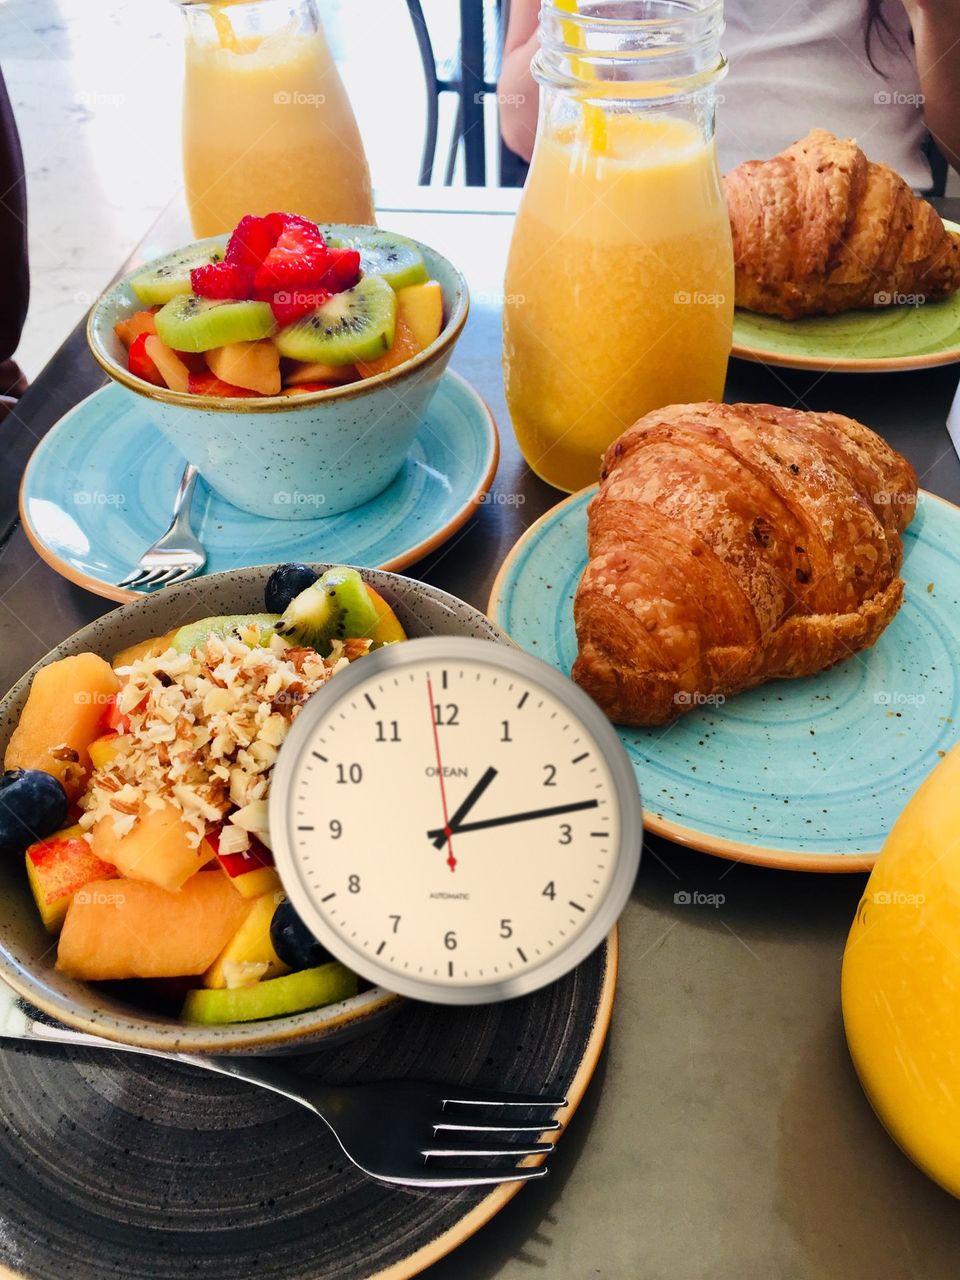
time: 1:12:59
